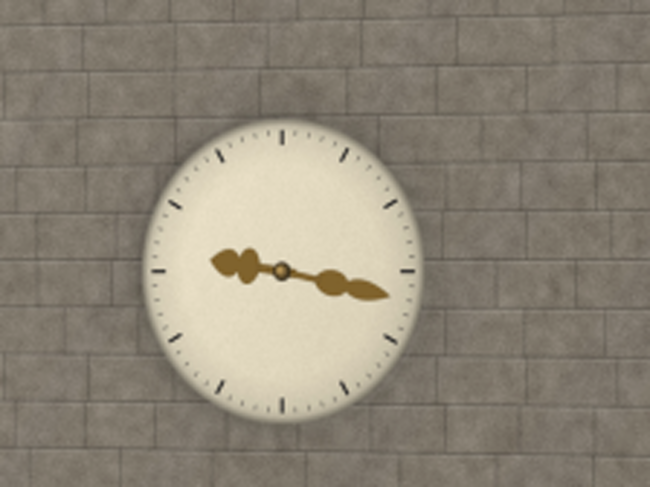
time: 9:17
